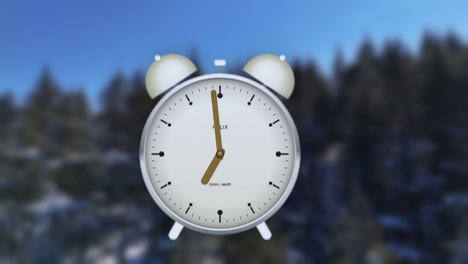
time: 6:59
